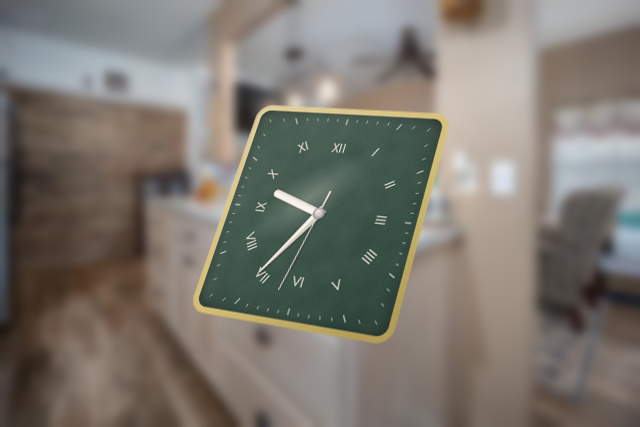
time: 9:35:32
